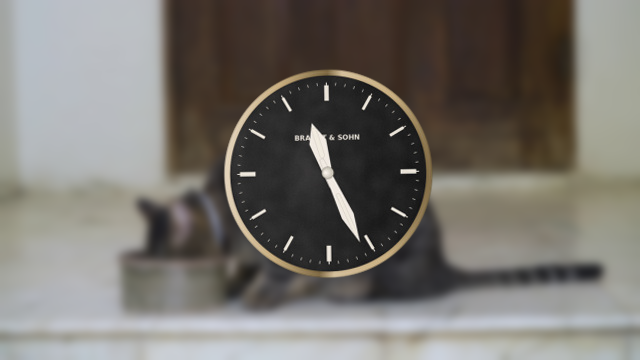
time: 11:26
